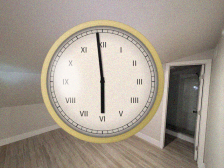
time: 5:59
